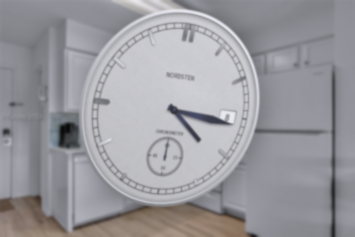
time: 4:16
